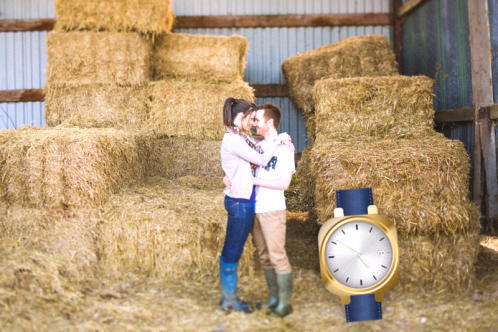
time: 4:51
